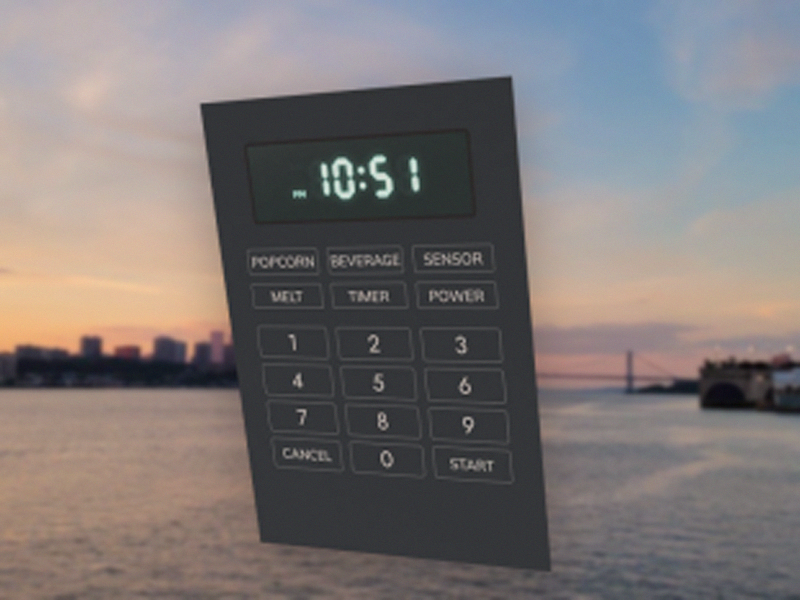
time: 10:51
